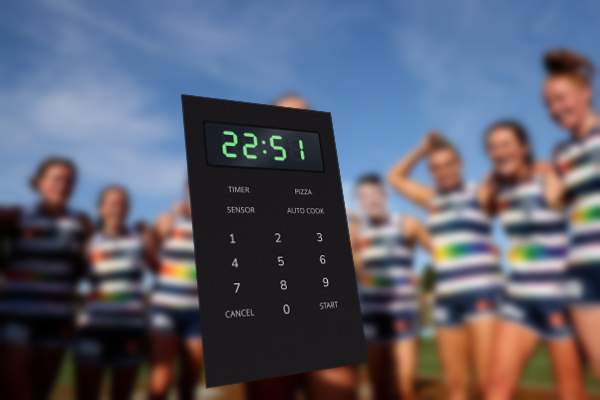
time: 22:51
